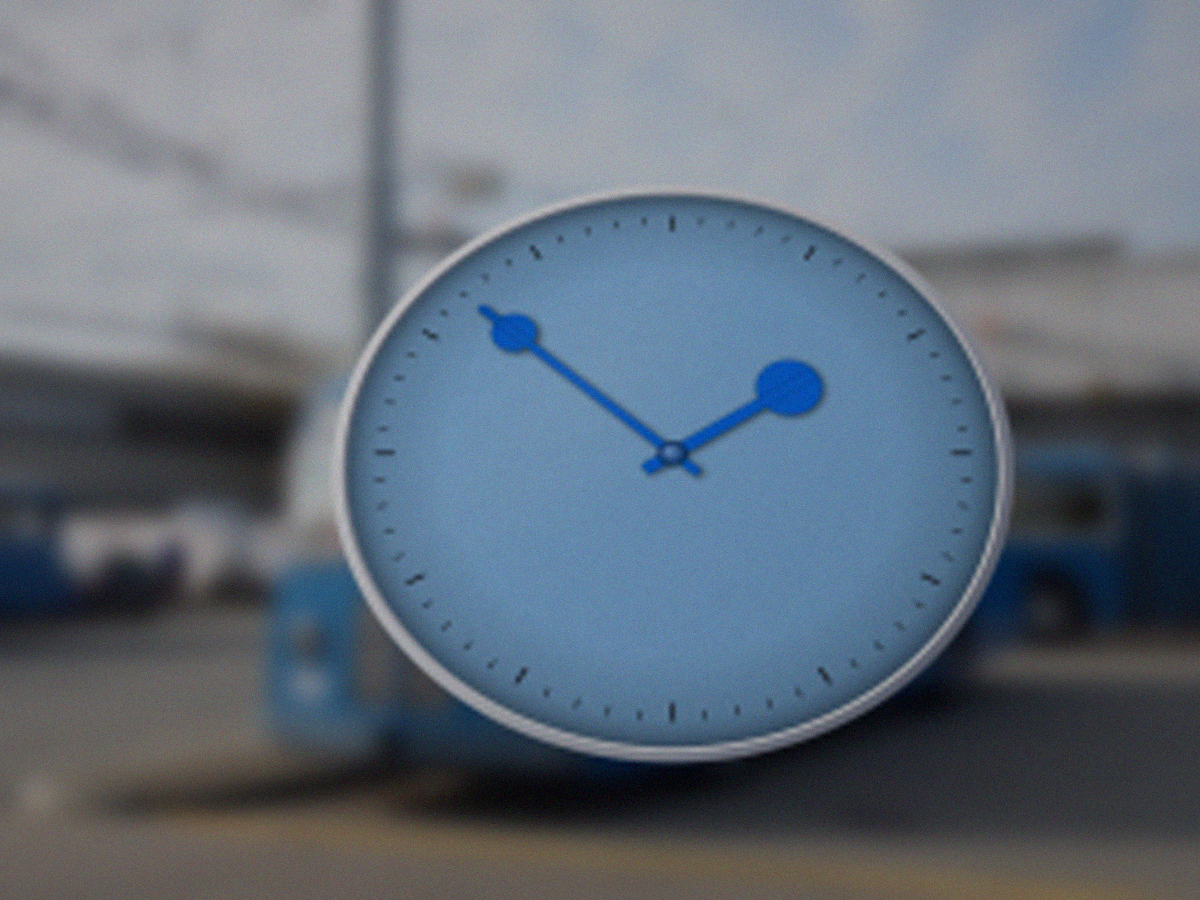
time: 1:52
